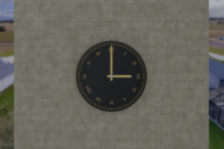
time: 3:00
